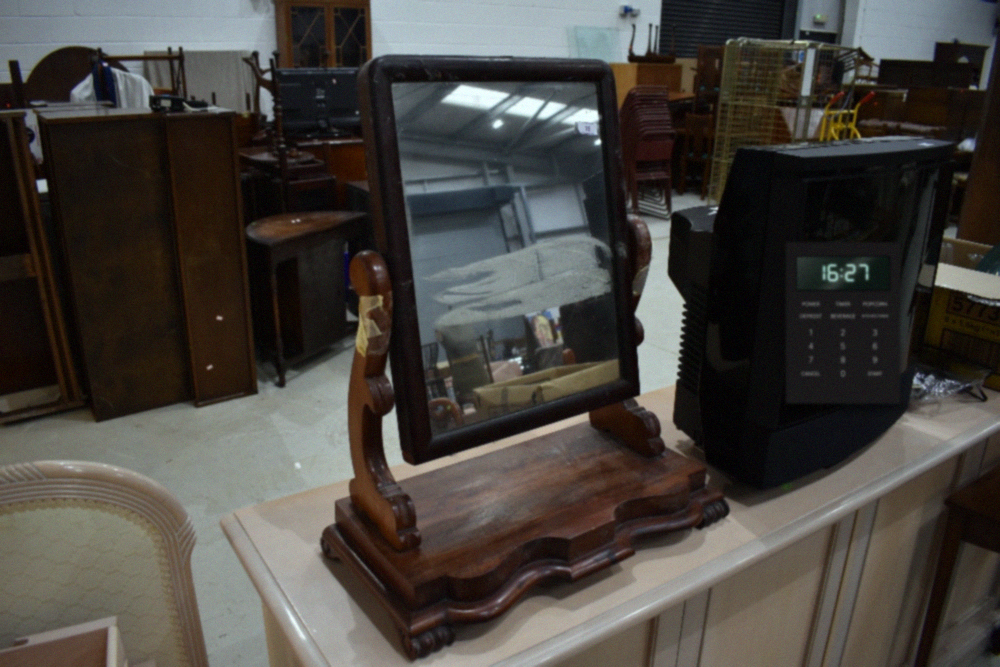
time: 16:27
